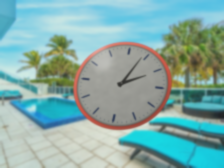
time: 2:04
